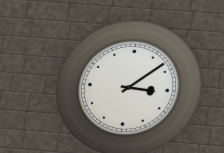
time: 3:08
